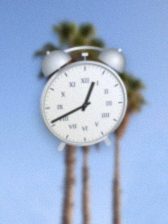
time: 12:41
